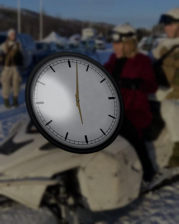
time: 6:02
